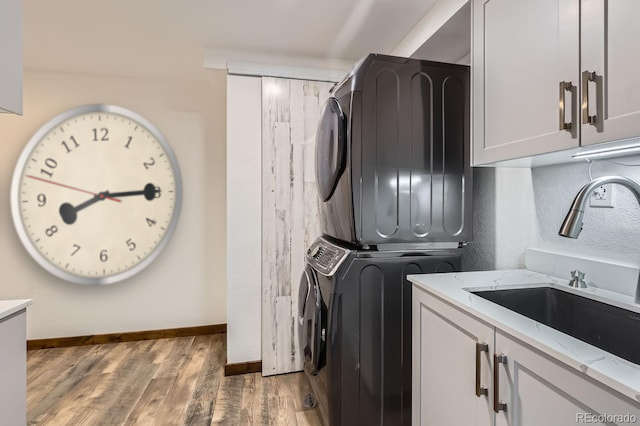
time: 8:14:48
